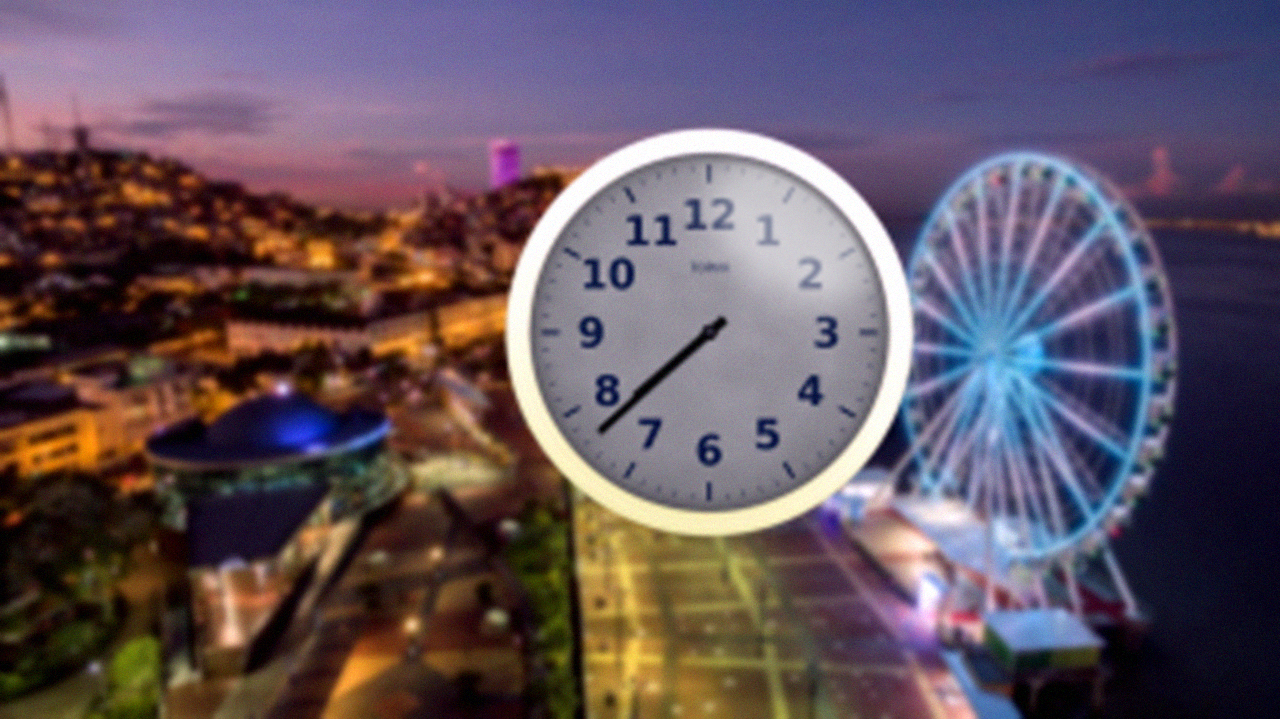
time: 7:38
